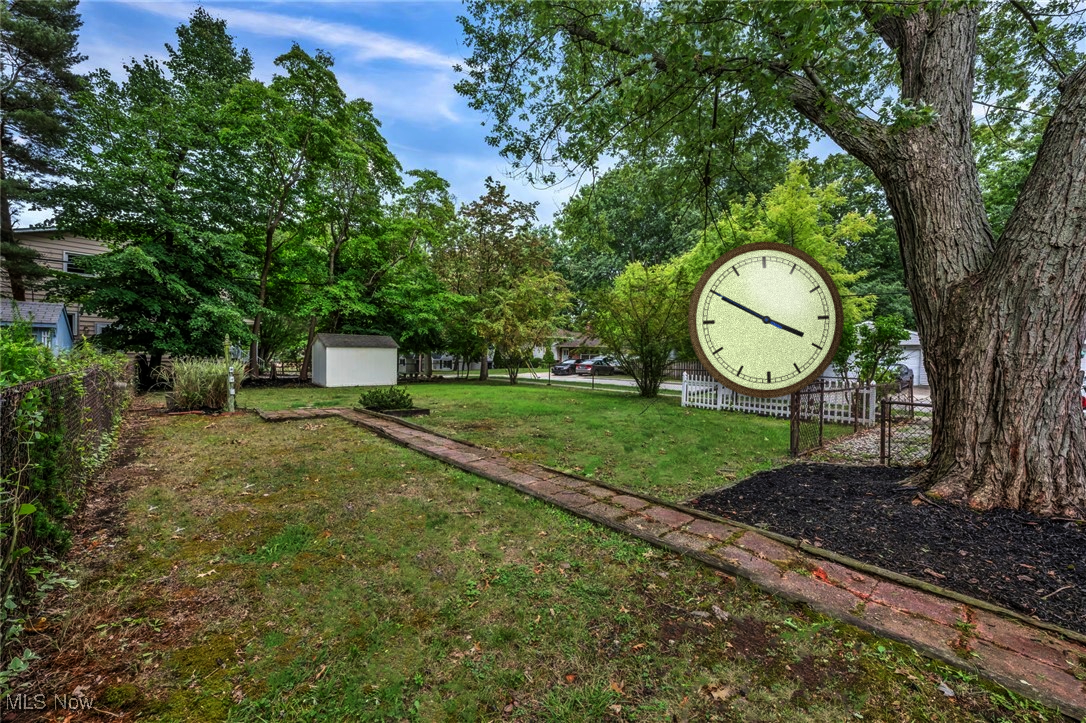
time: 3:49:50
